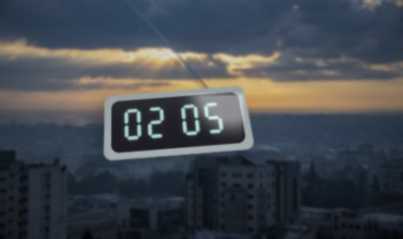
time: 2:05
